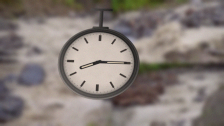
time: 8:15
